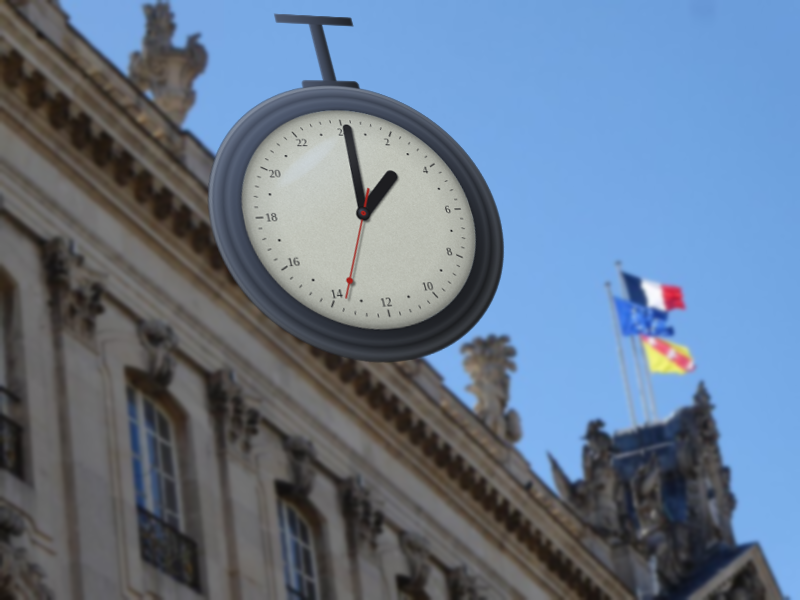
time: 3:00:34
